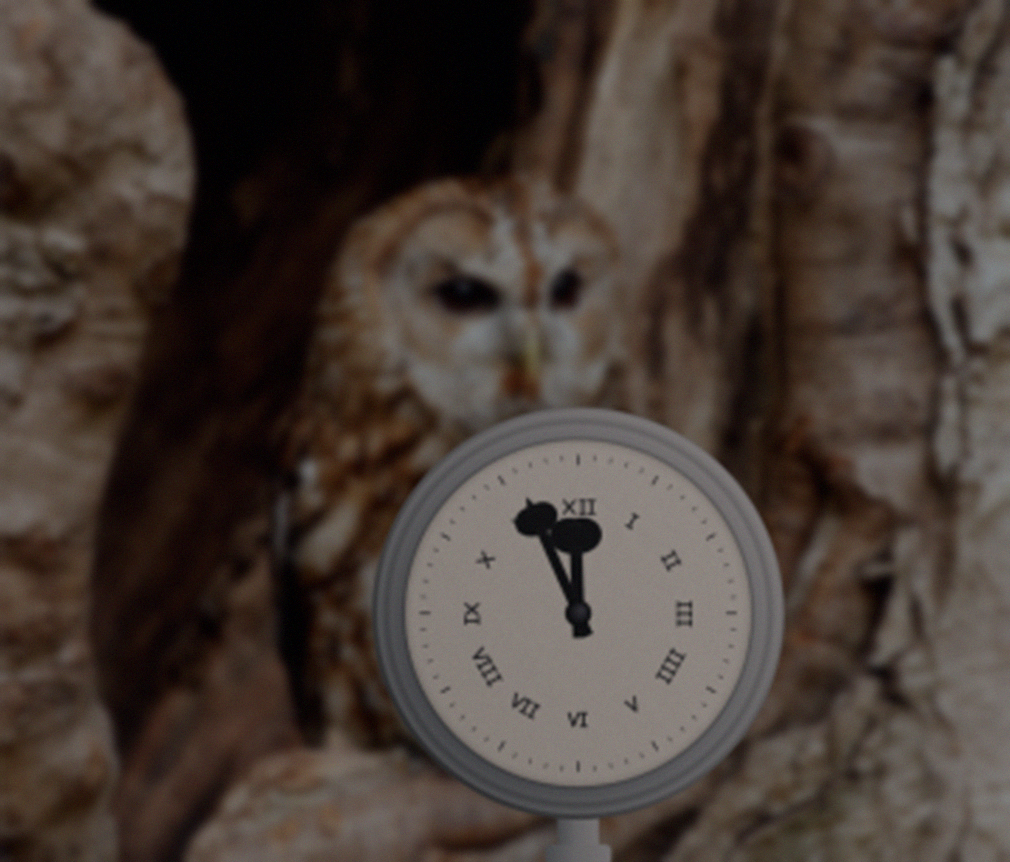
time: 11:56
